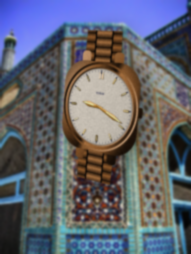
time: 9:19
